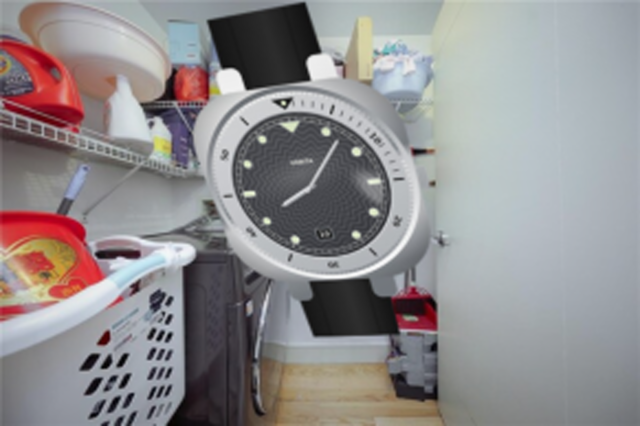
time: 8:07
